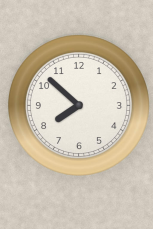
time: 7:52
